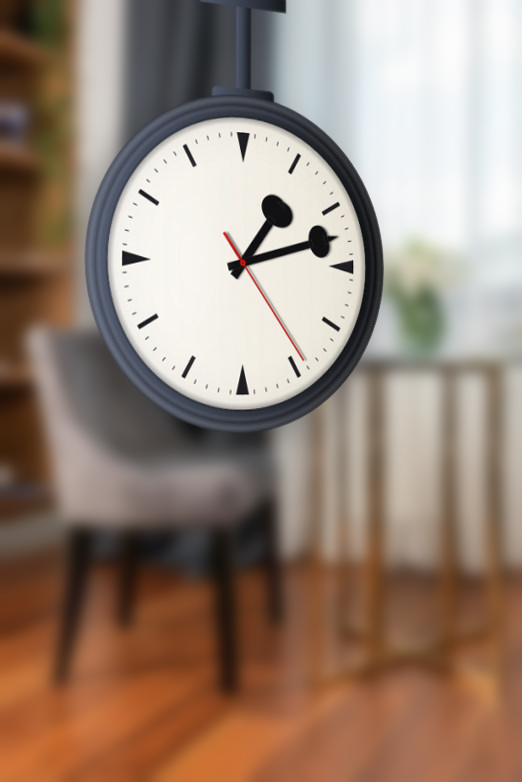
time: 1:12:24
